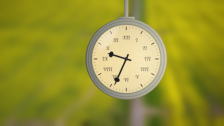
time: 9:34
